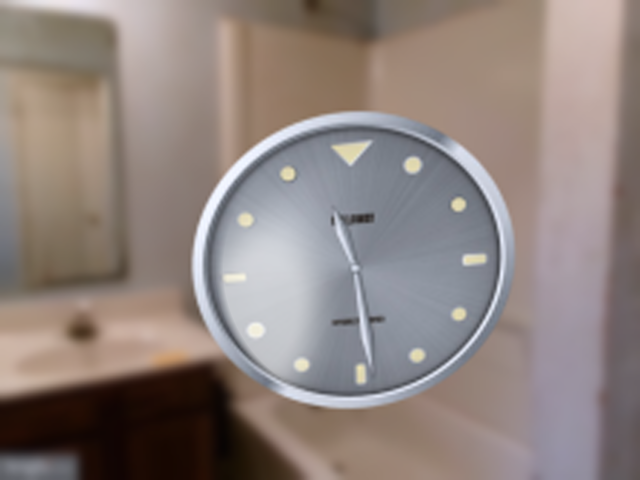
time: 11:29
